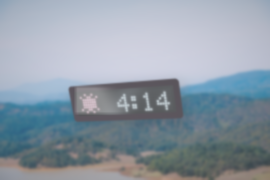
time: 4:14
